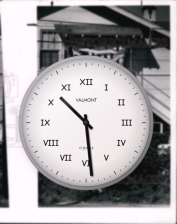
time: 10:29
